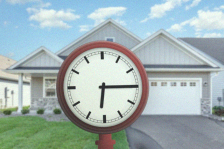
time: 6:15
